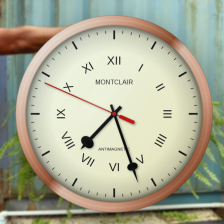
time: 7:26:49
